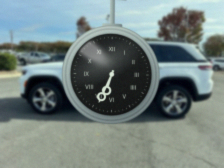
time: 6:34
